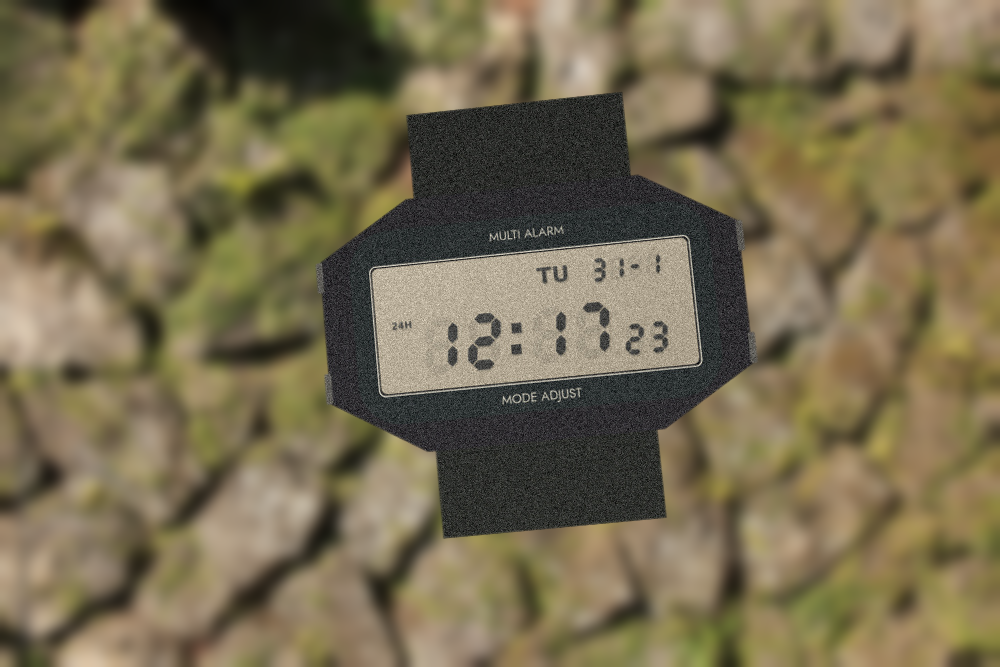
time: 12:17:23
